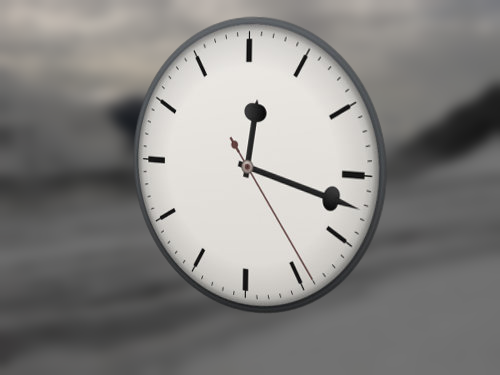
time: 12:17:24
